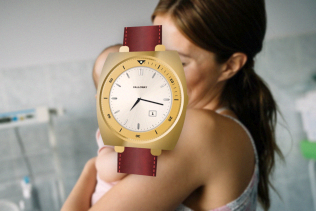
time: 7:17
